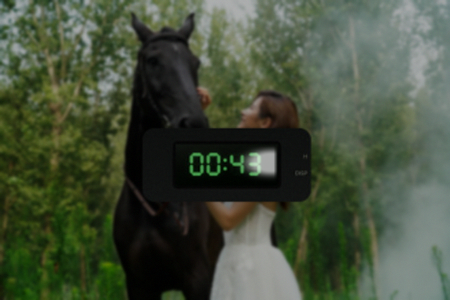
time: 0:43
